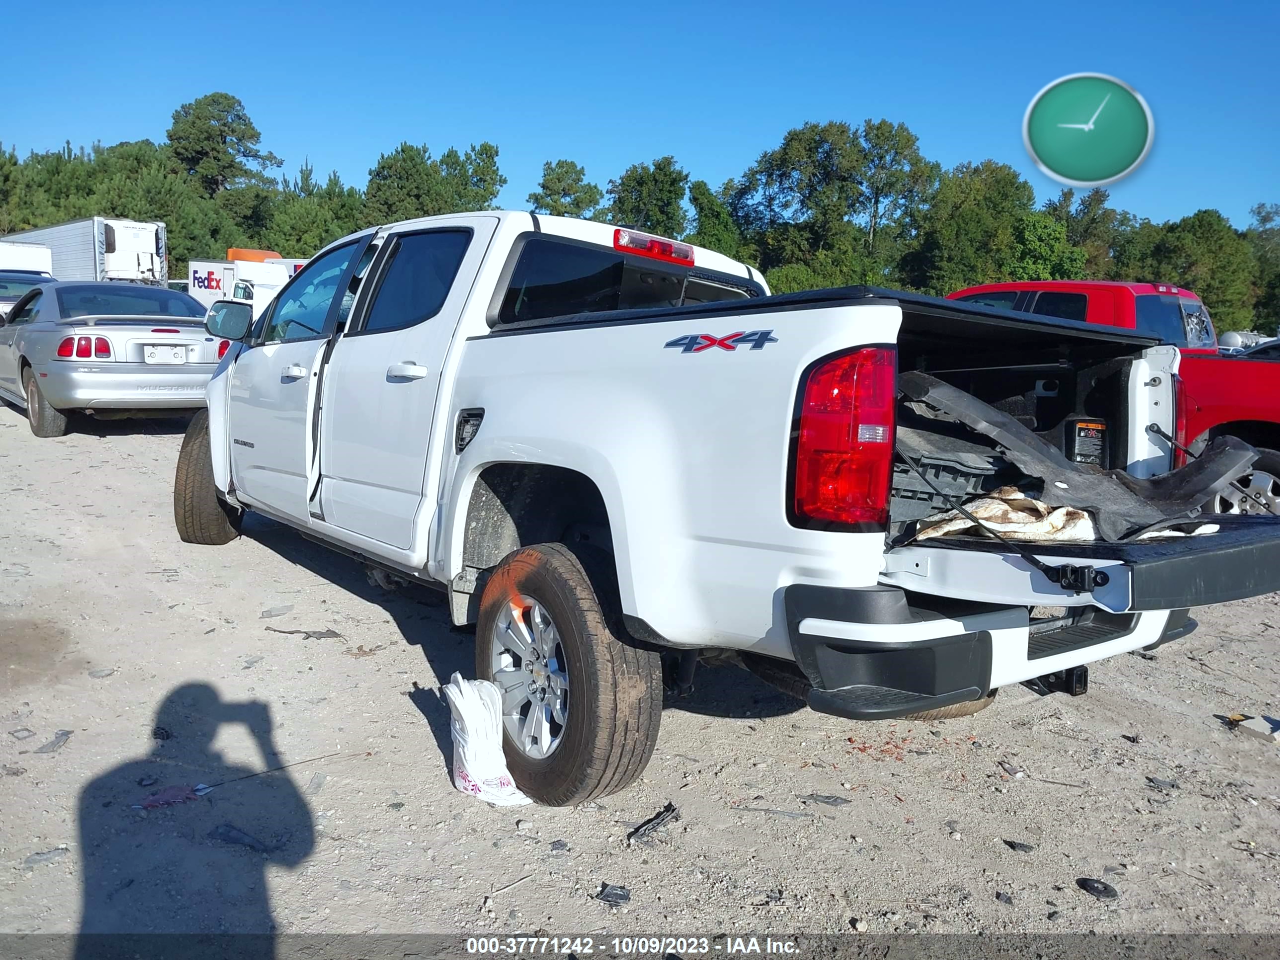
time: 9:05
